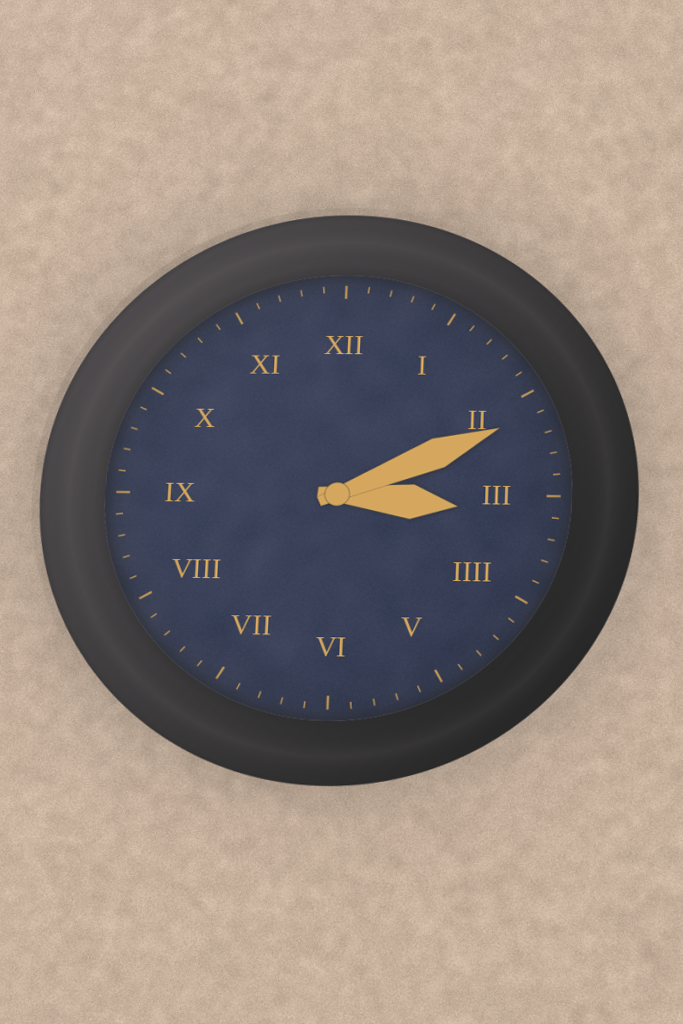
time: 3:11
